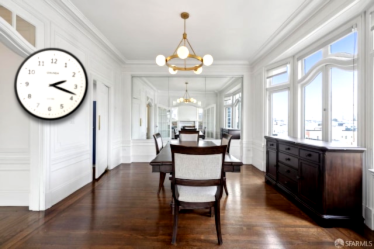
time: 2:18
